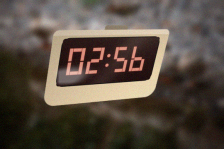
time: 2:56
